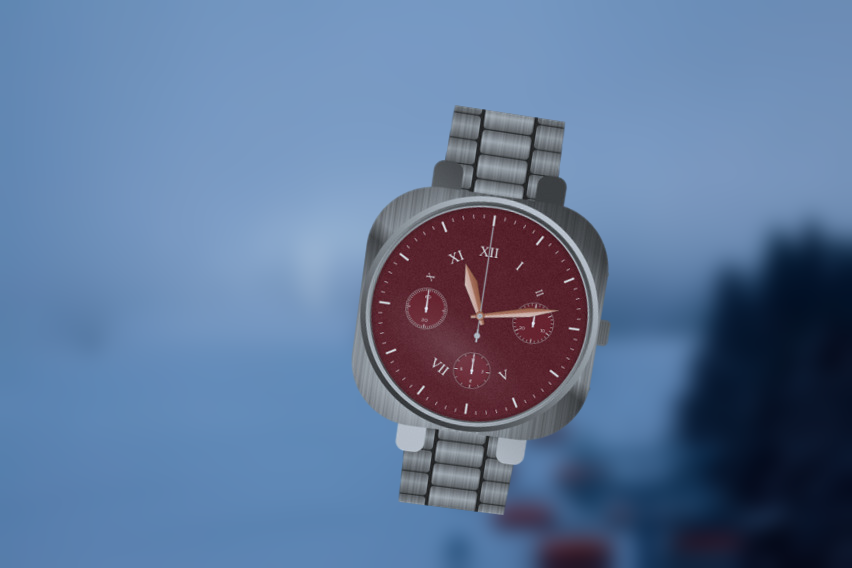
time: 11:13
